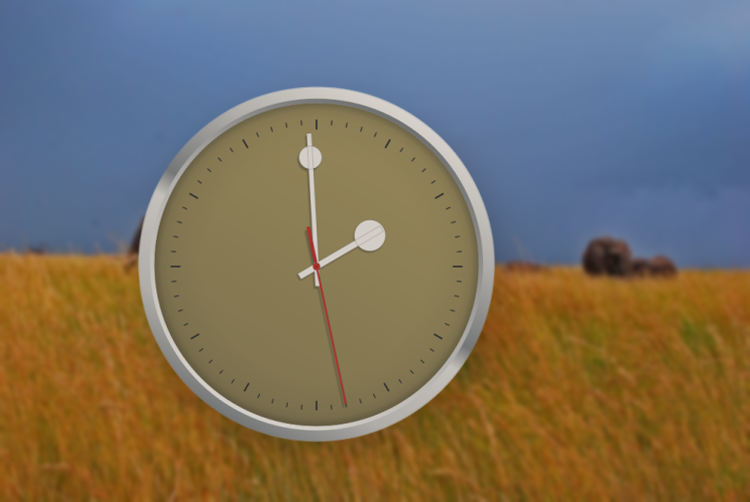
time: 1:59:28
